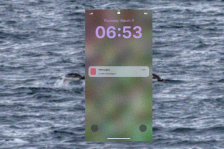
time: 6:53
